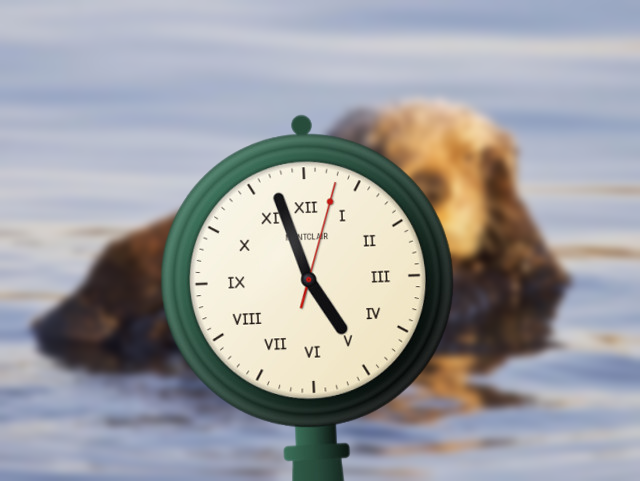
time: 4:57:03
